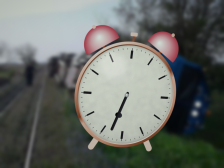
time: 6:33
